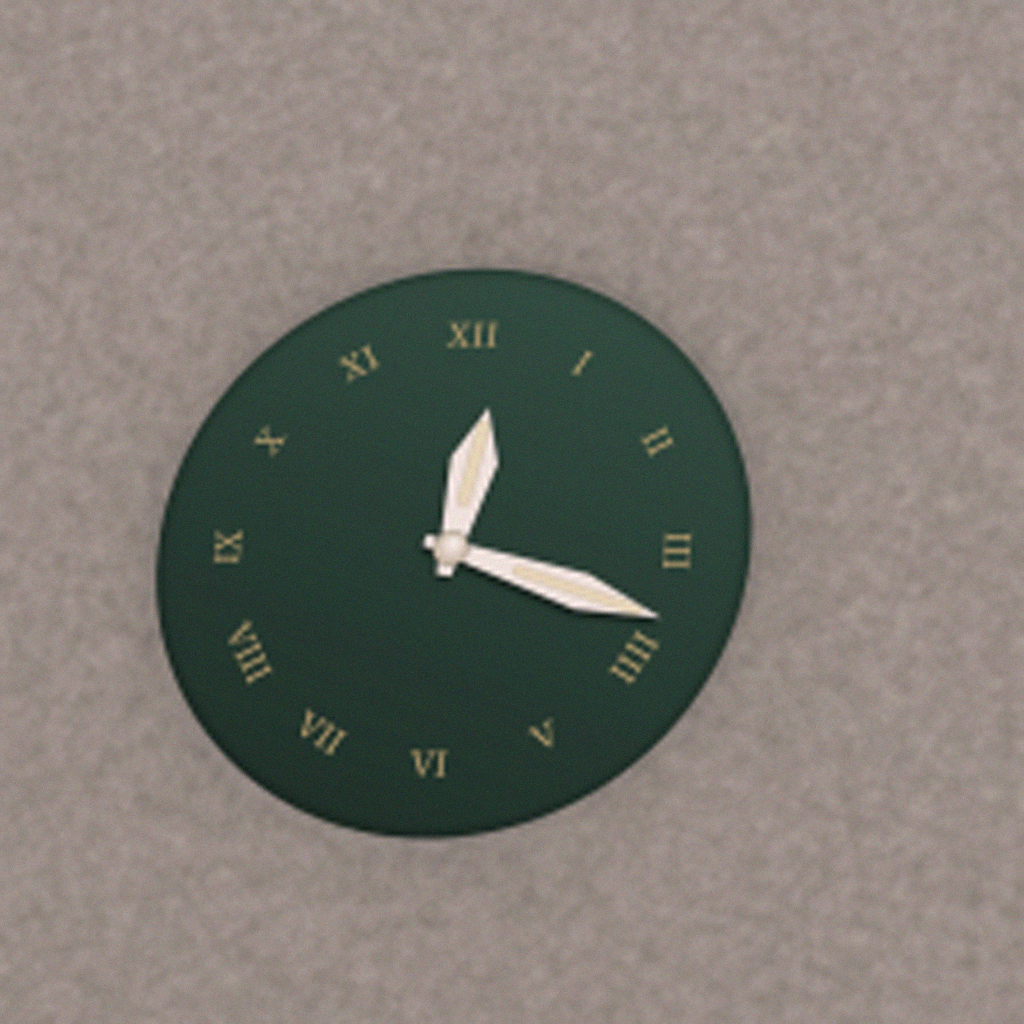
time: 12:18
